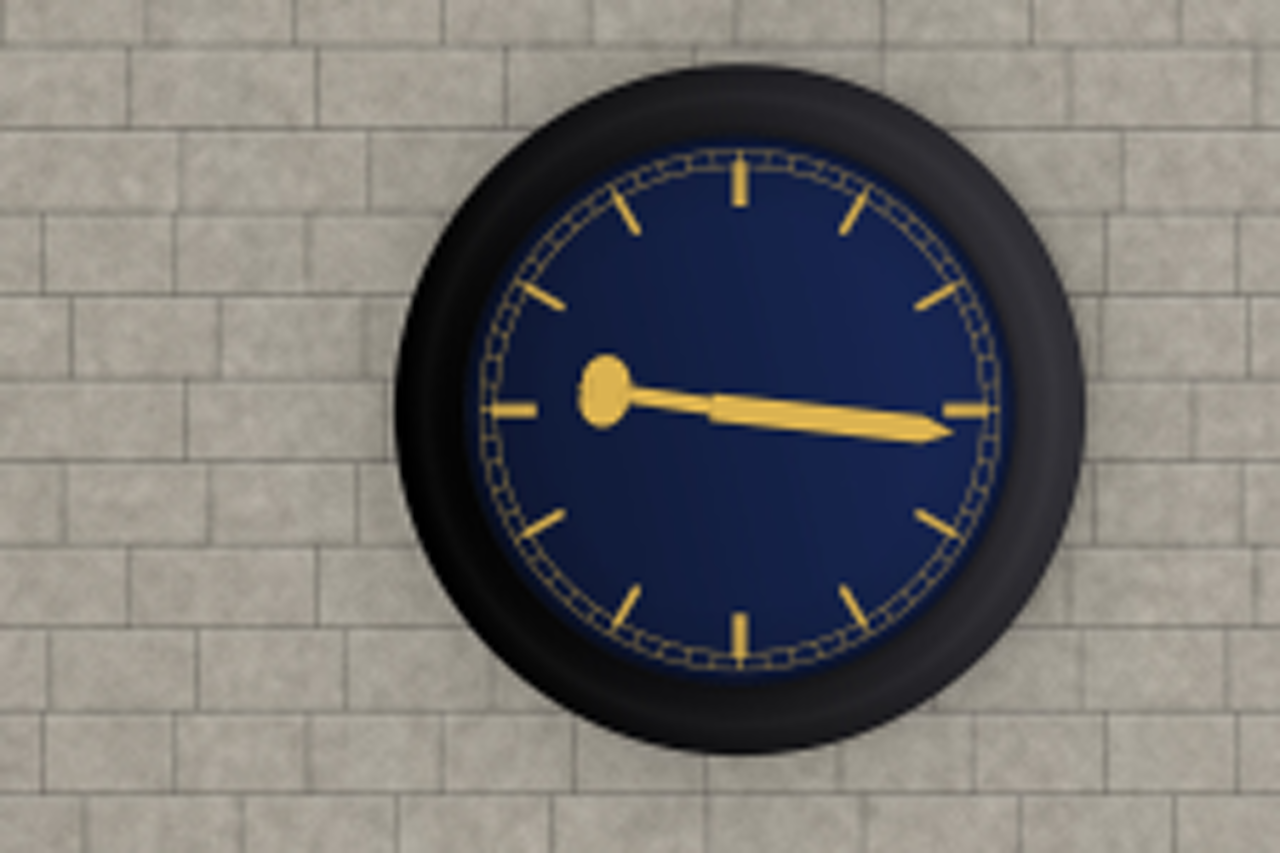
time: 9:16
